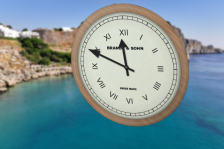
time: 11:49
